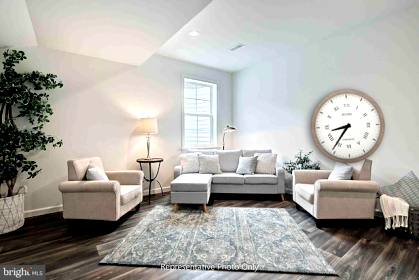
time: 8:36
